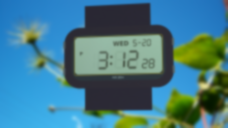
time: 3:12
